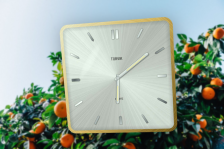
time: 6:09
